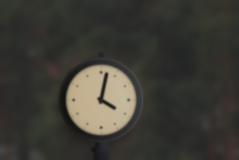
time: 4:02
